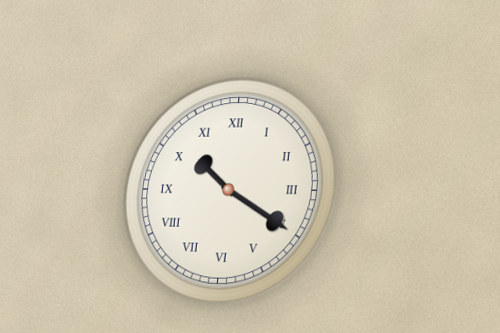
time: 10:20
